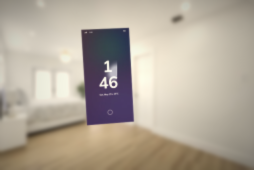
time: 1:46
